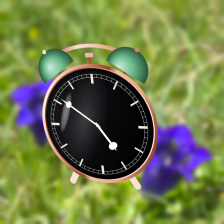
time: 4:51
